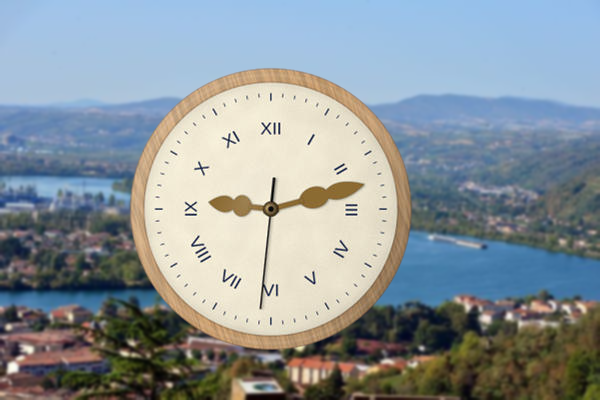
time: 9:12:31
